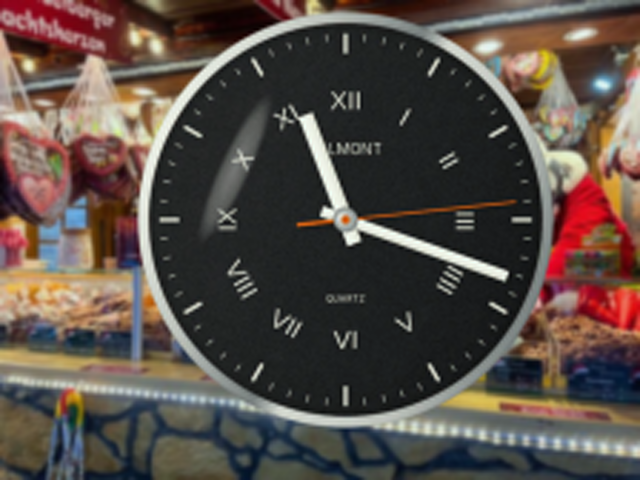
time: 11:18:14
